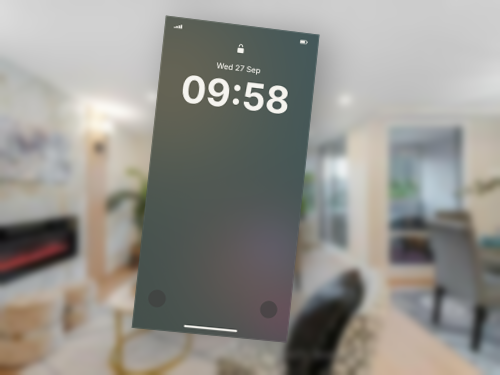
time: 9:58
